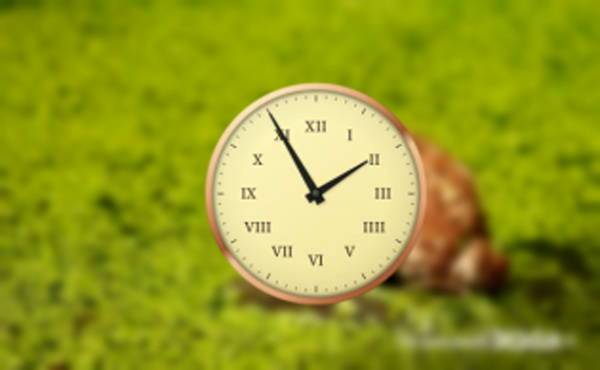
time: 1:55
